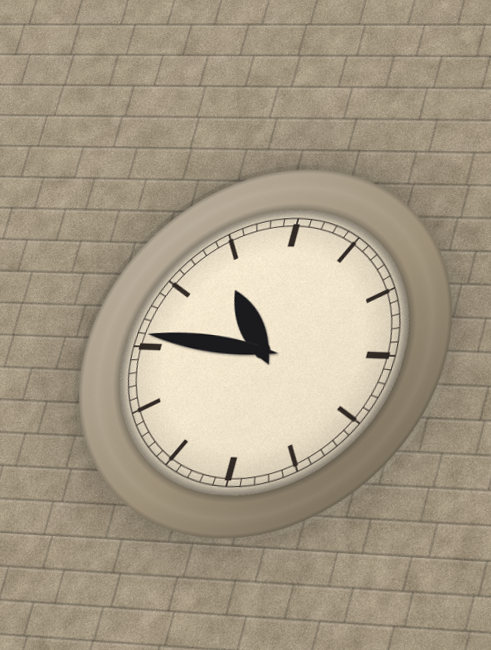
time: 10:46
